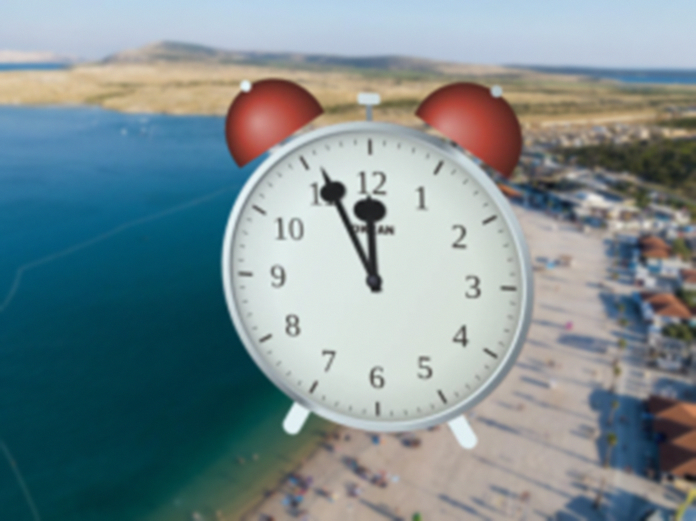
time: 11:56
